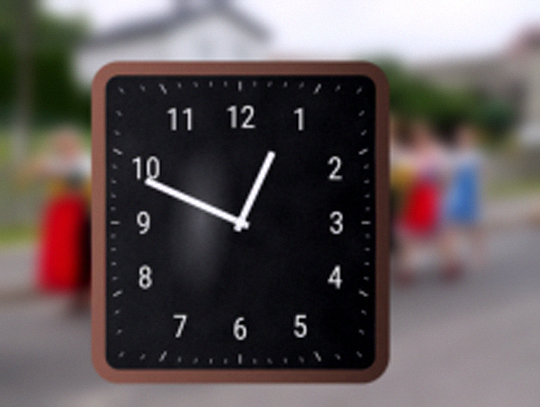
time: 12:49
